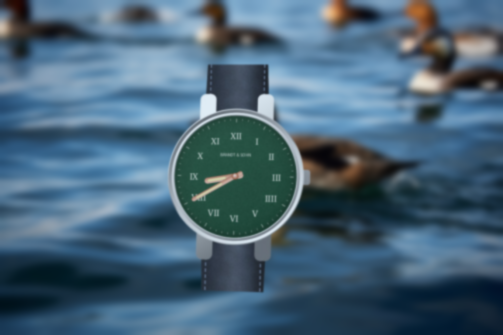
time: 8:40
